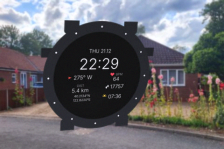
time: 22:29
